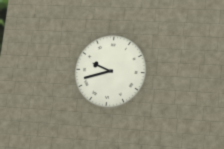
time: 9:42
